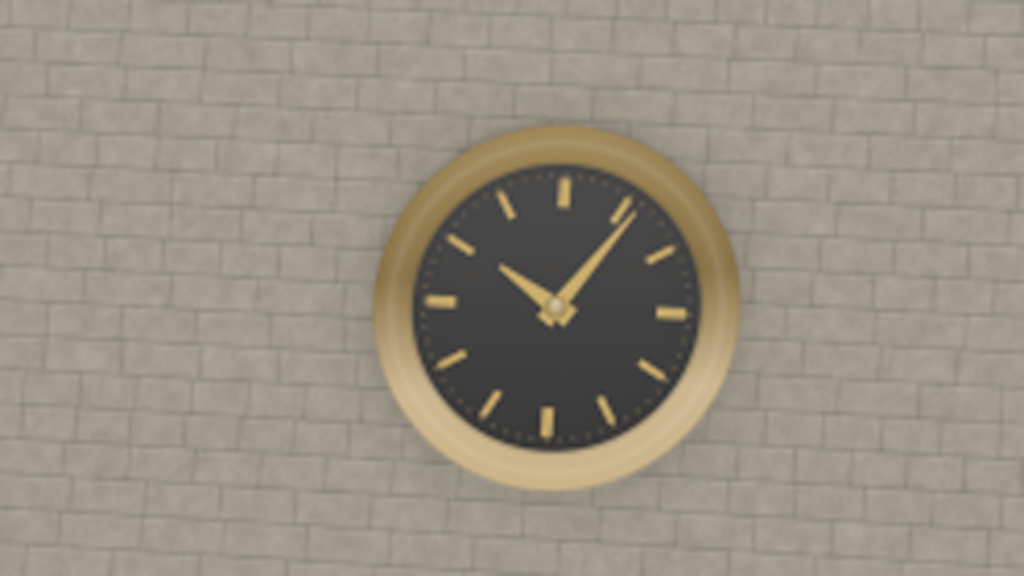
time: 10:06
